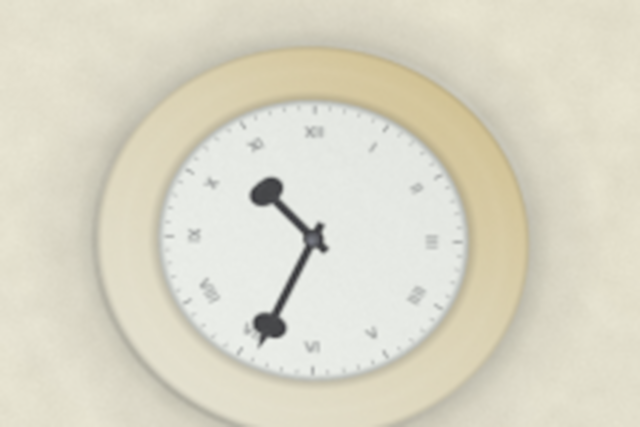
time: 10:34
